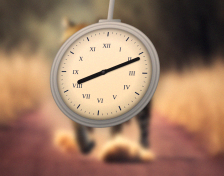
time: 8:11
